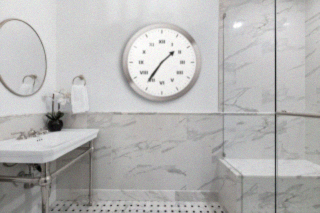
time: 1:36
